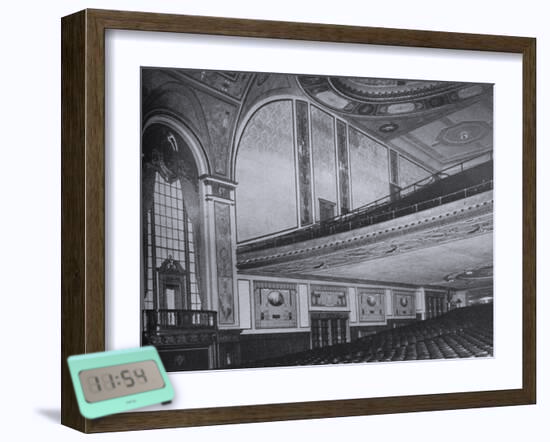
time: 11:54
